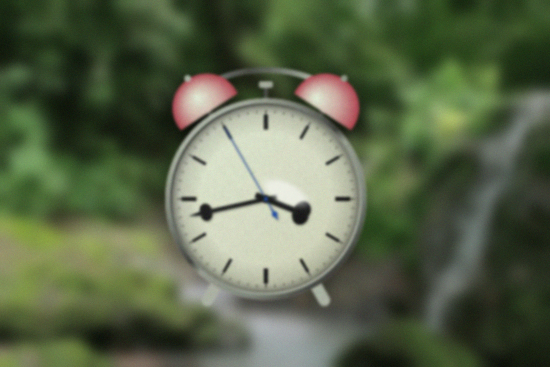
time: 3:42:55
